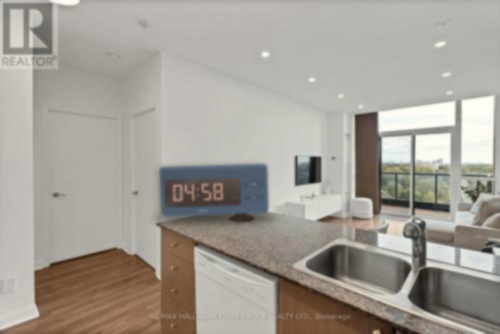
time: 4:58
